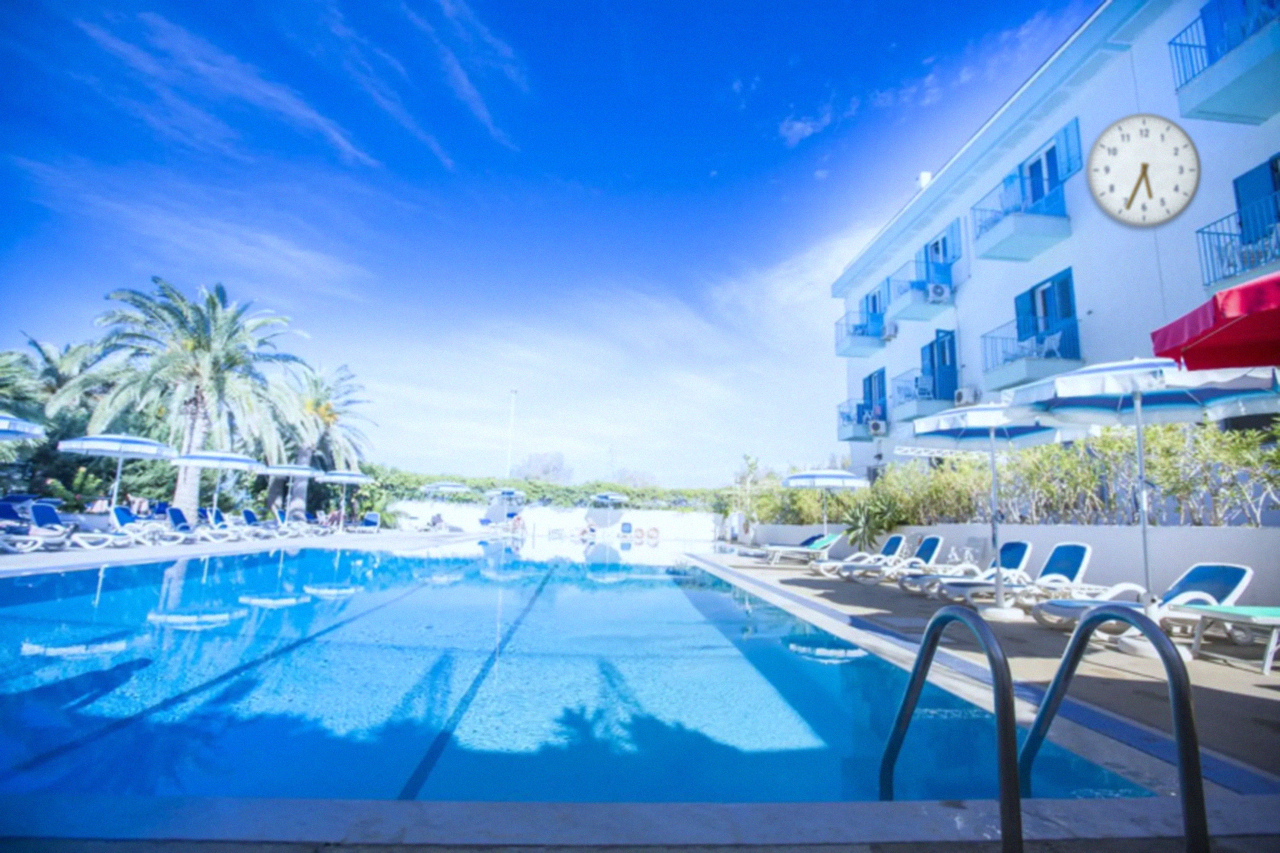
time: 5:34
